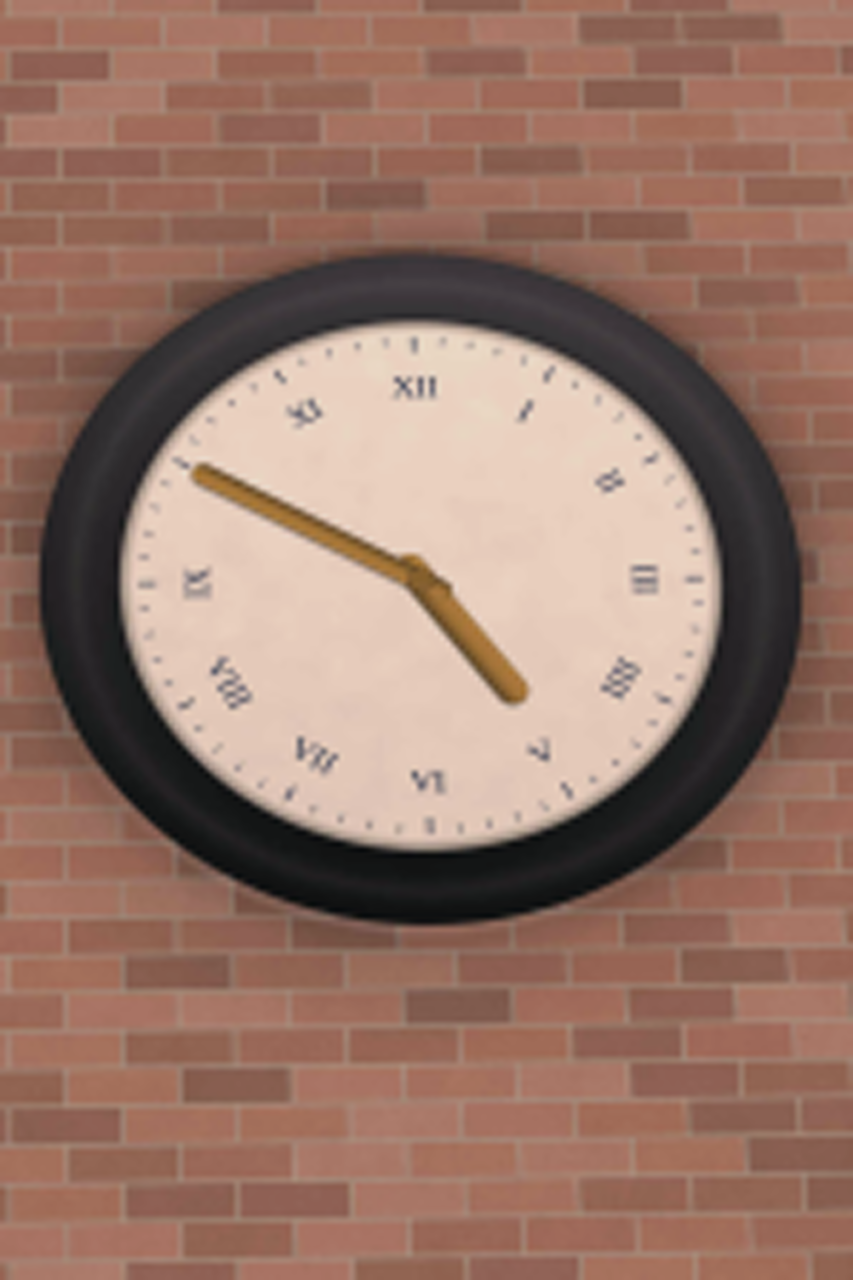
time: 4:50
